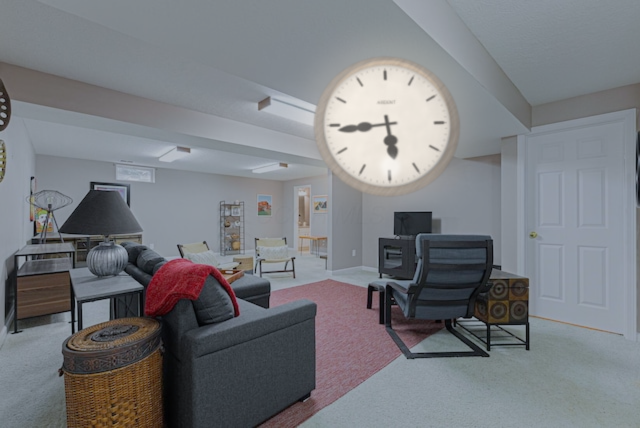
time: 5:44
